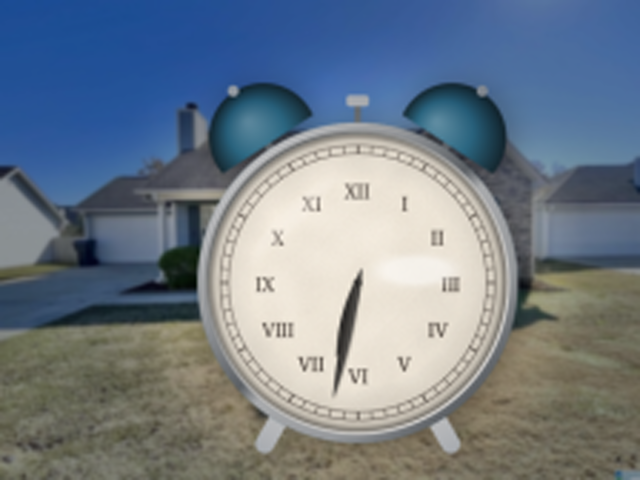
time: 6:32
